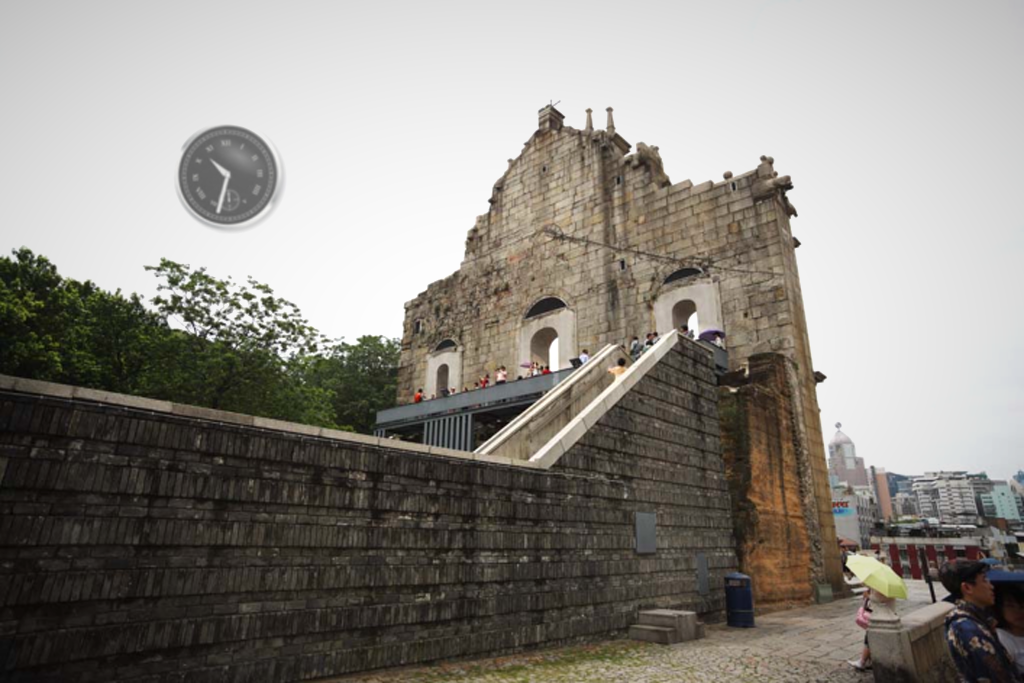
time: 10:33
